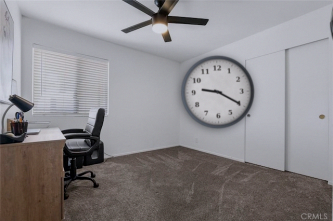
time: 9:20
